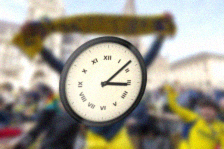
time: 3:08
